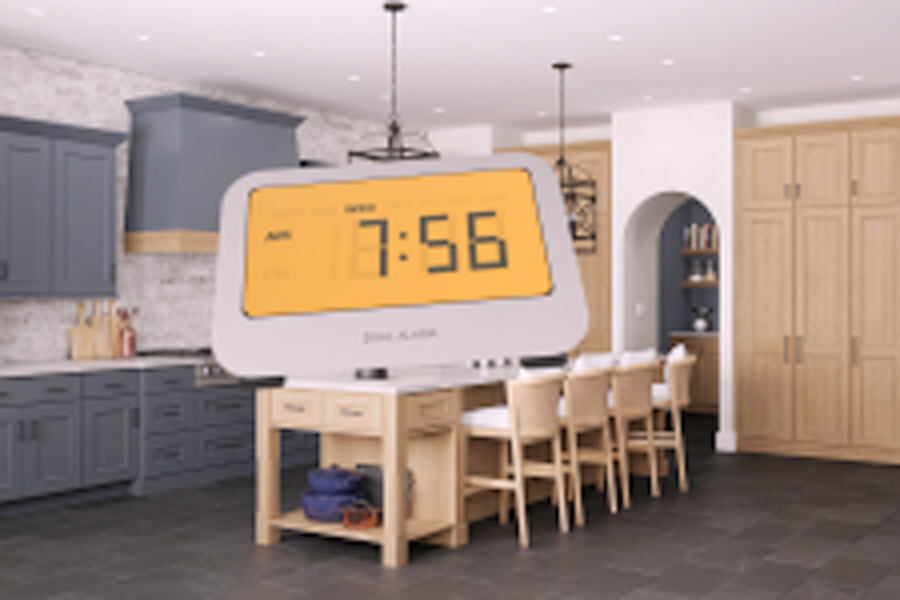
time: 7:56
